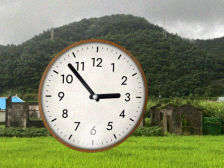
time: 2:53
